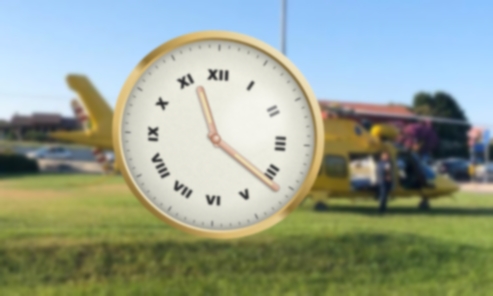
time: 11:21
